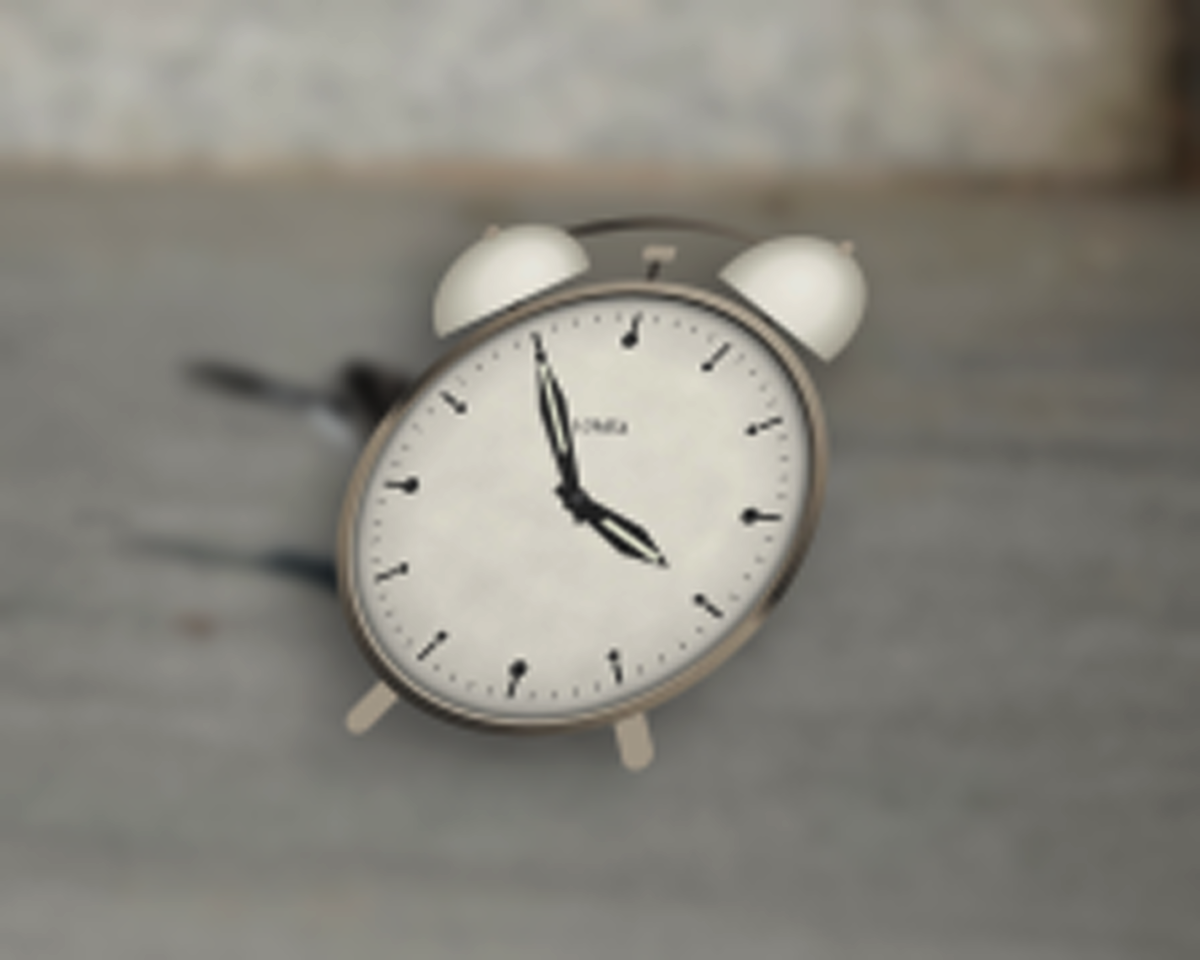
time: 3:55
